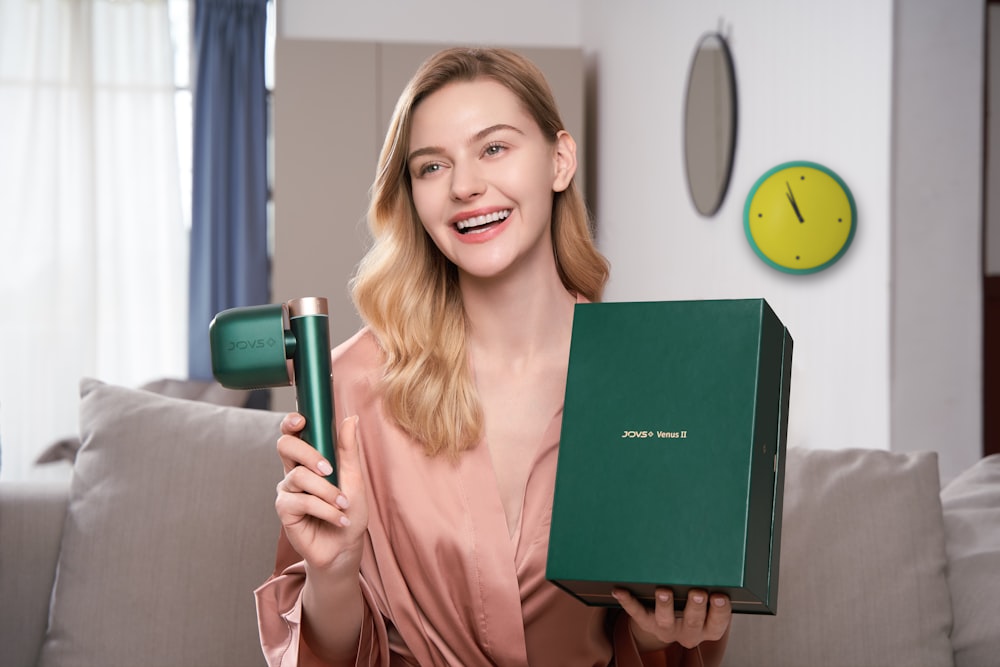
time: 10:56
